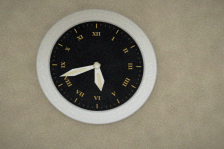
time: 5:42
